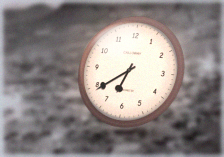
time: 6:39
